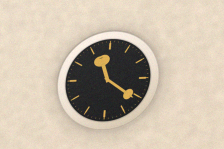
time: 11:21
